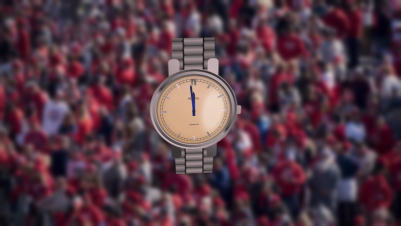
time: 11:59
